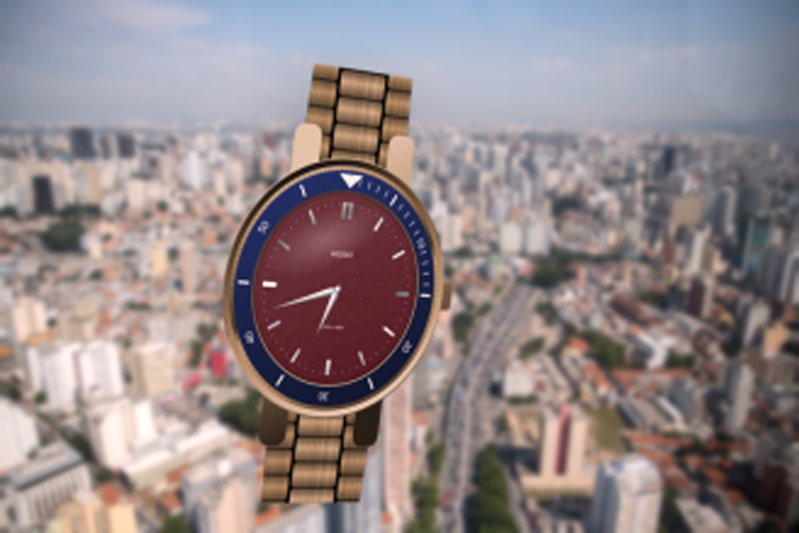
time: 6:42
